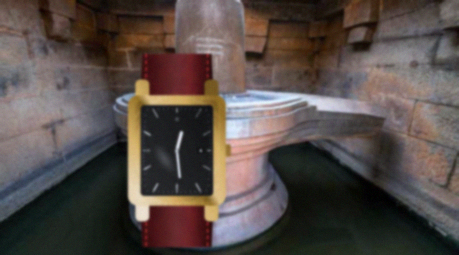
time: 12:29
